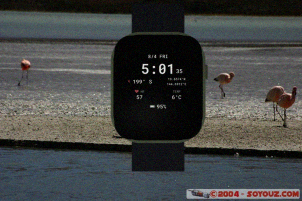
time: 5:01
